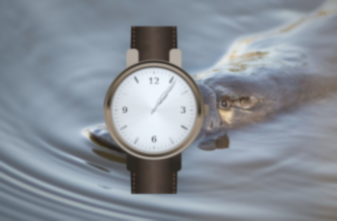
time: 1:06
